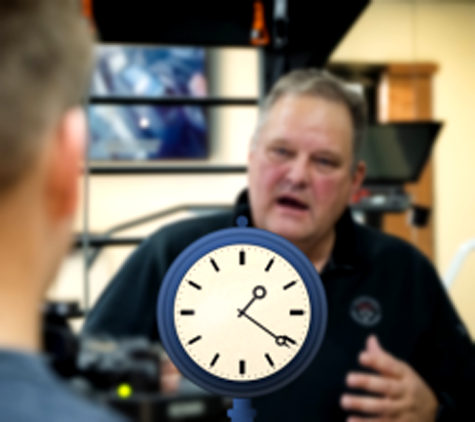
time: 1:21
